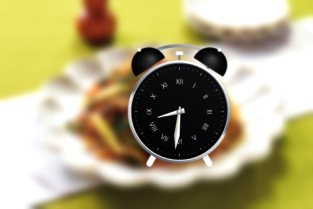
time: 8:31
